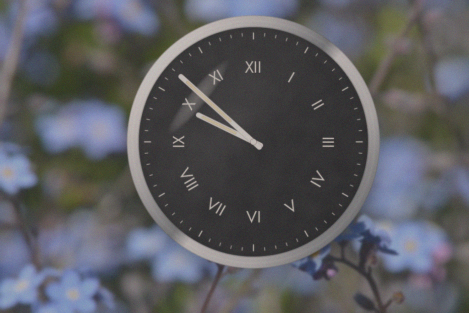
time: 9:52
